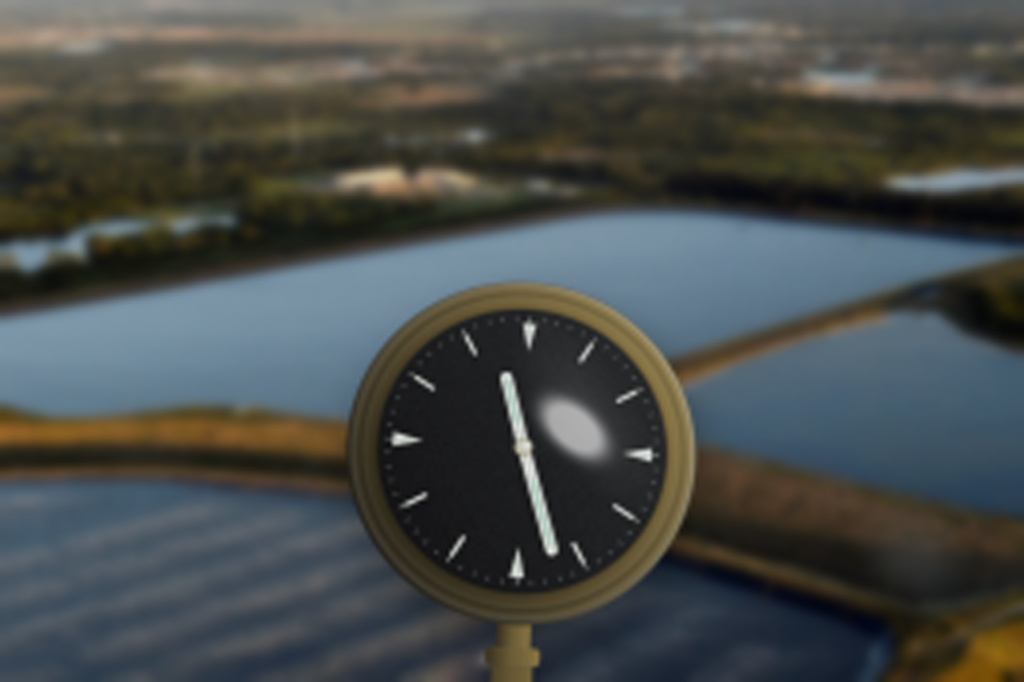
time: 11:27
